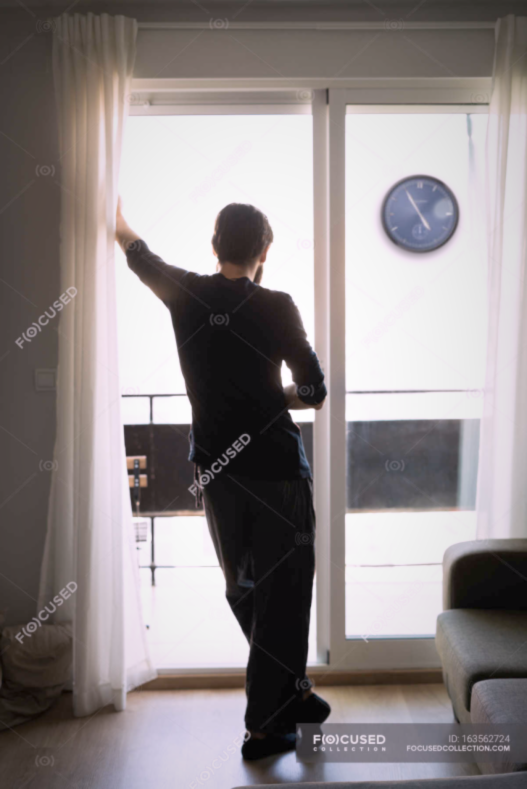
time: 4:55
